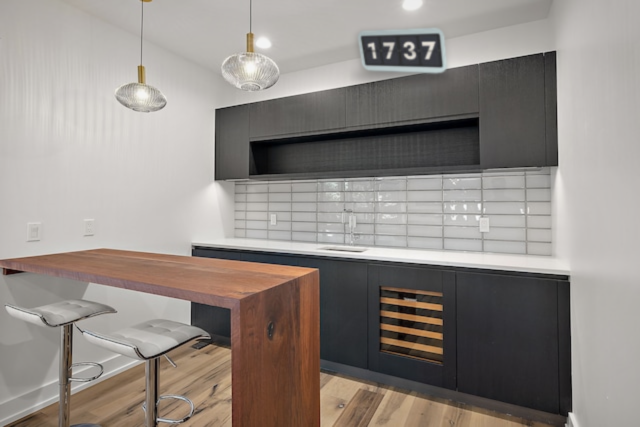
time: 17:37
